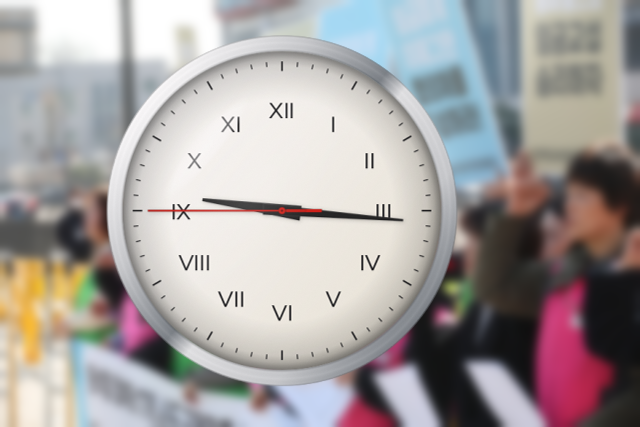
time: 9:15:45
